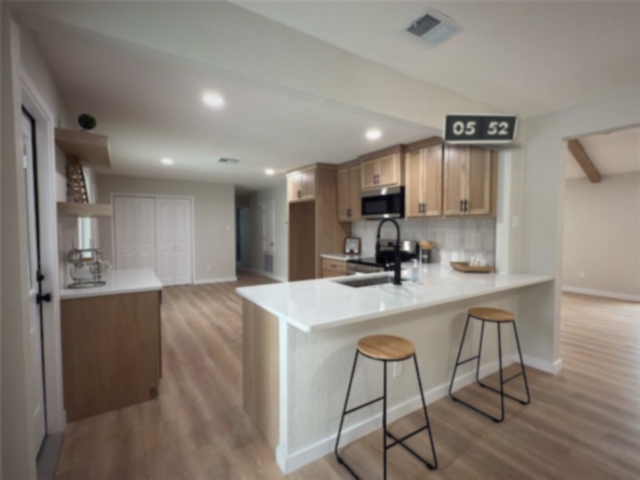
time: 5:52
